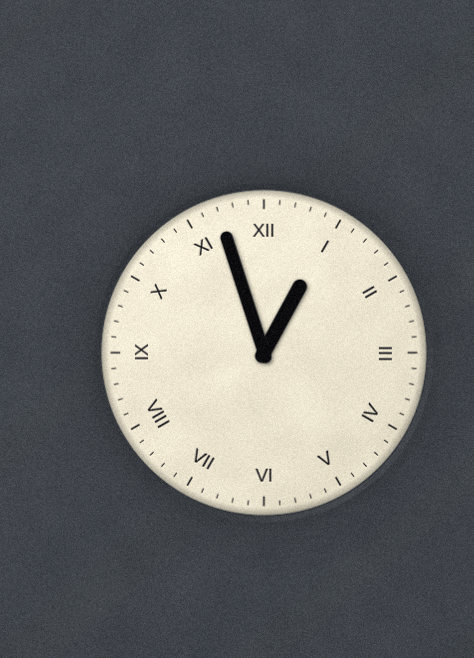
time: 12:57
